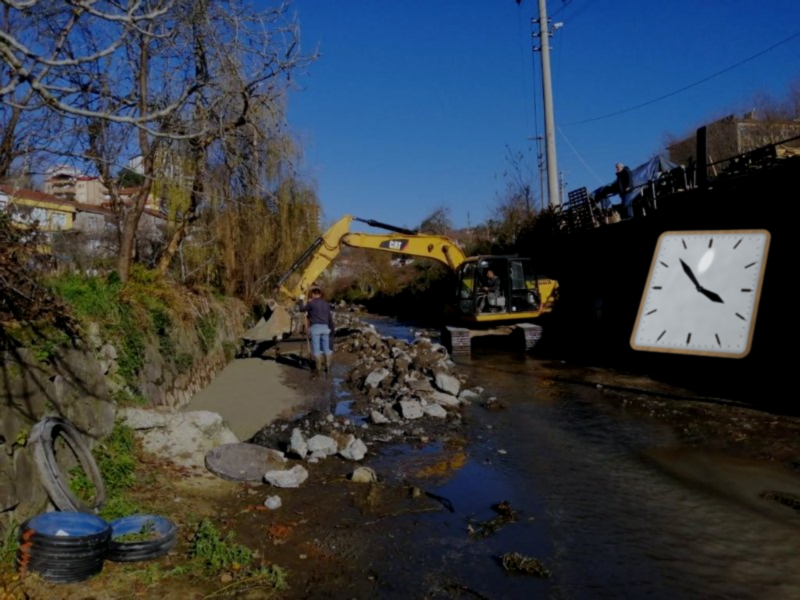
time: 3:53
